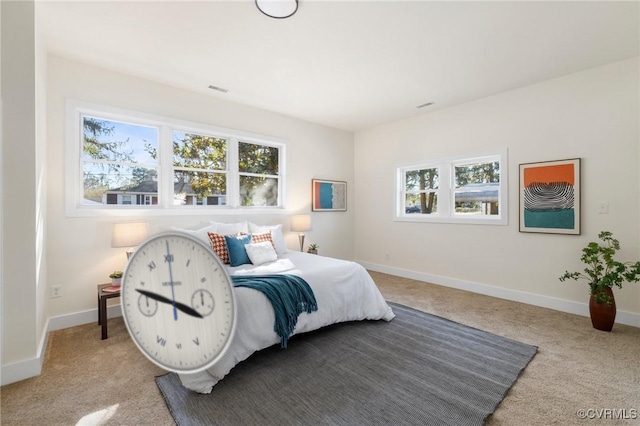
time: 3:48
